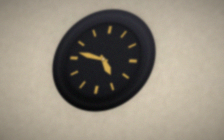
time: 4:47
